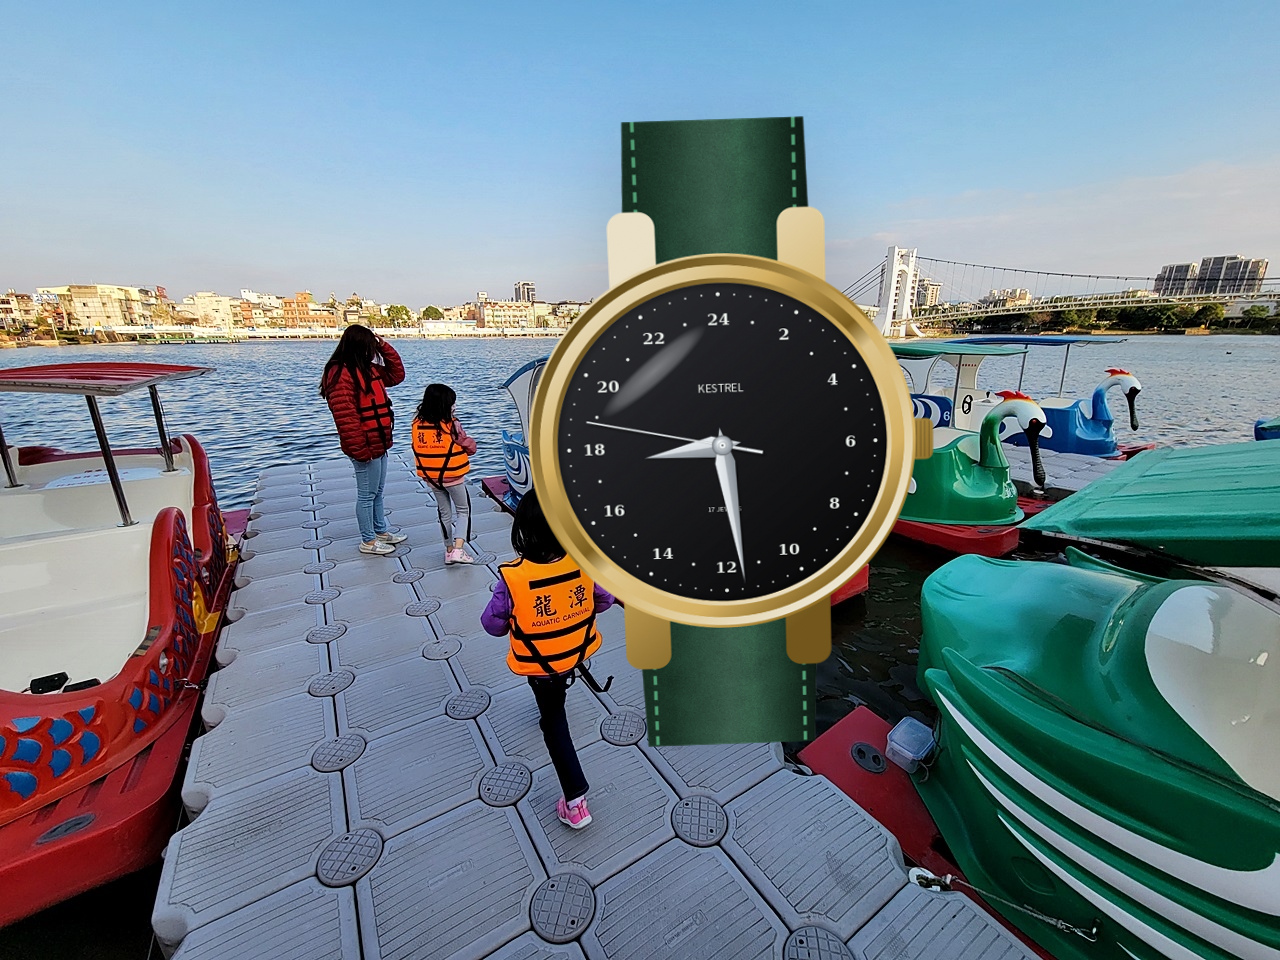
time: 17:28:47
